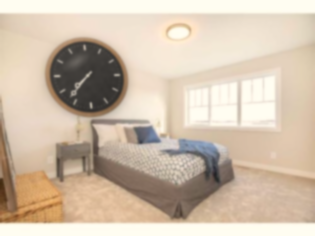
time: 7:37
